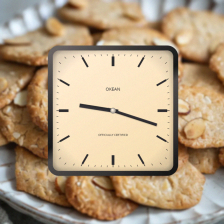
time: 9:18
